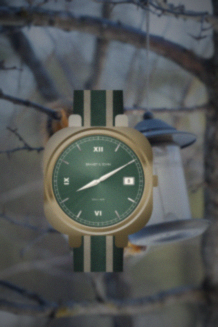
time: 8:10
